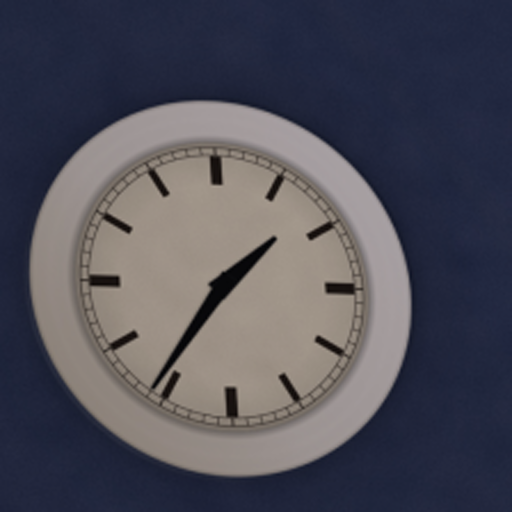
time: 1:36
